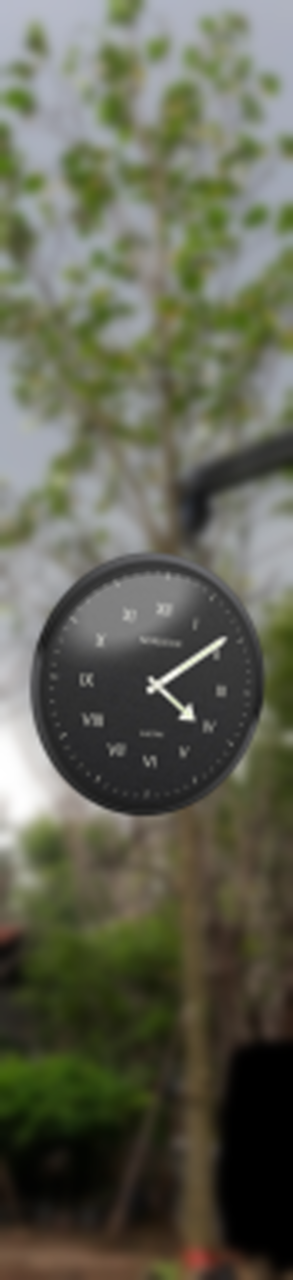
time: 4:09
